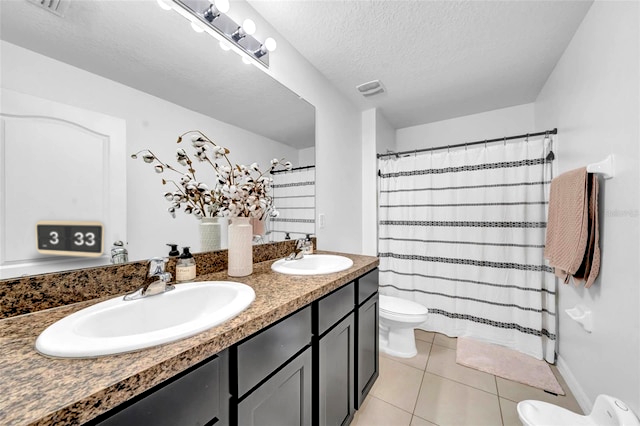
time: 3:33
